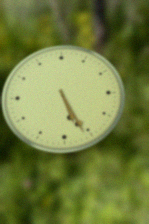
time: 5:26
